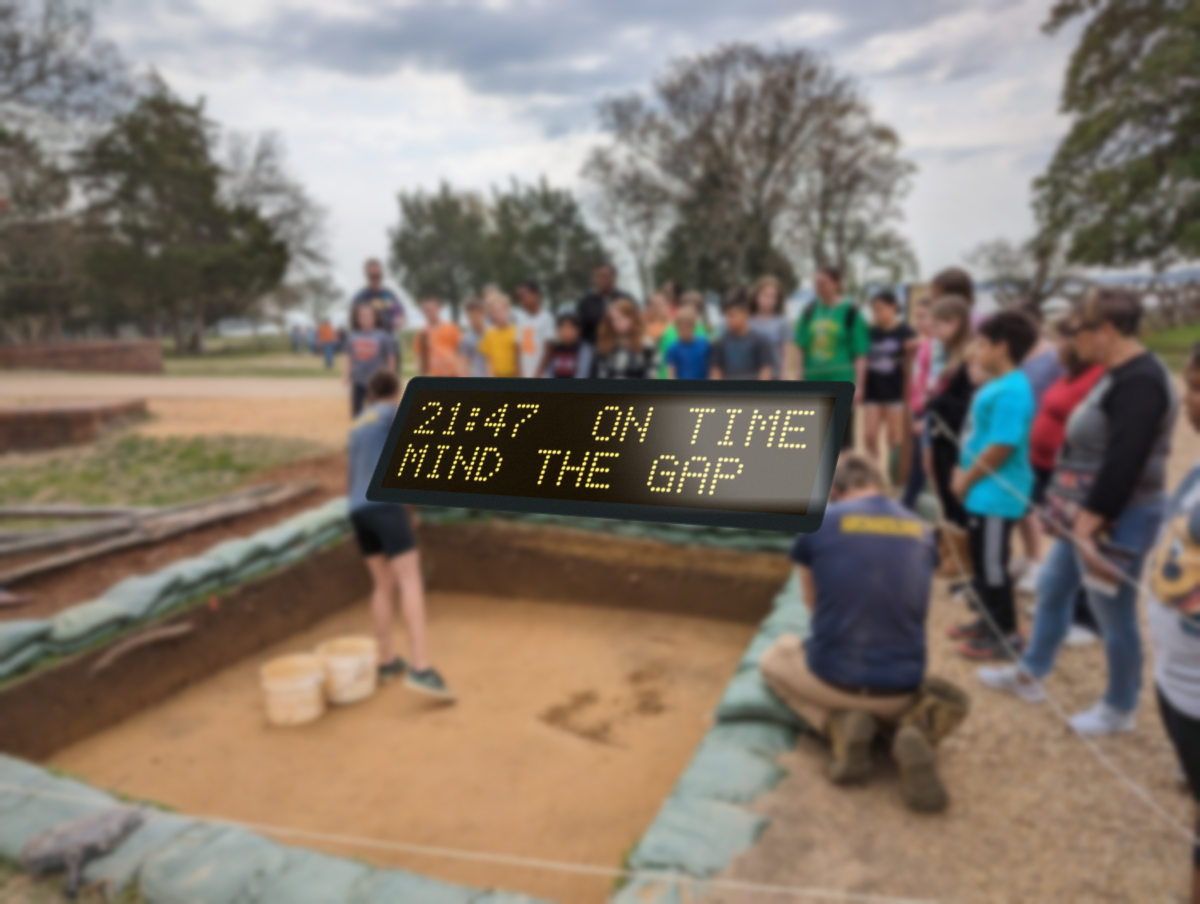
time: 21:47
